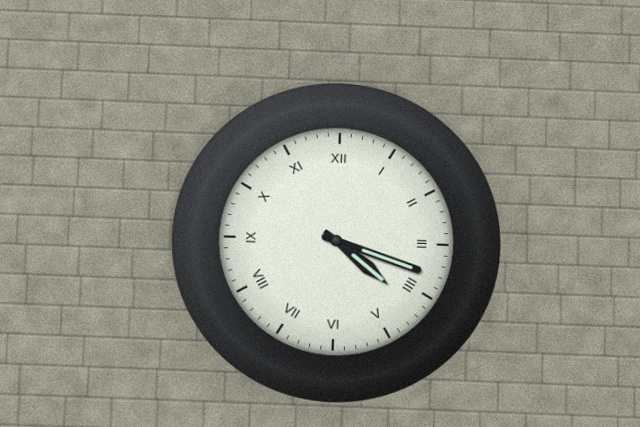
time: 4:18
